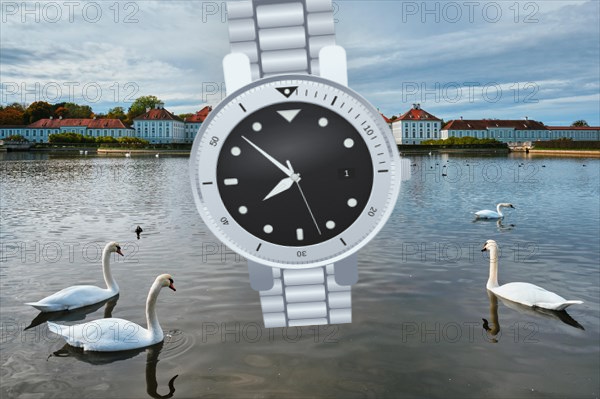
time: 7:52:27
